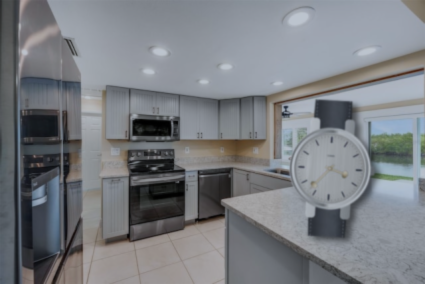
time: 3:37
